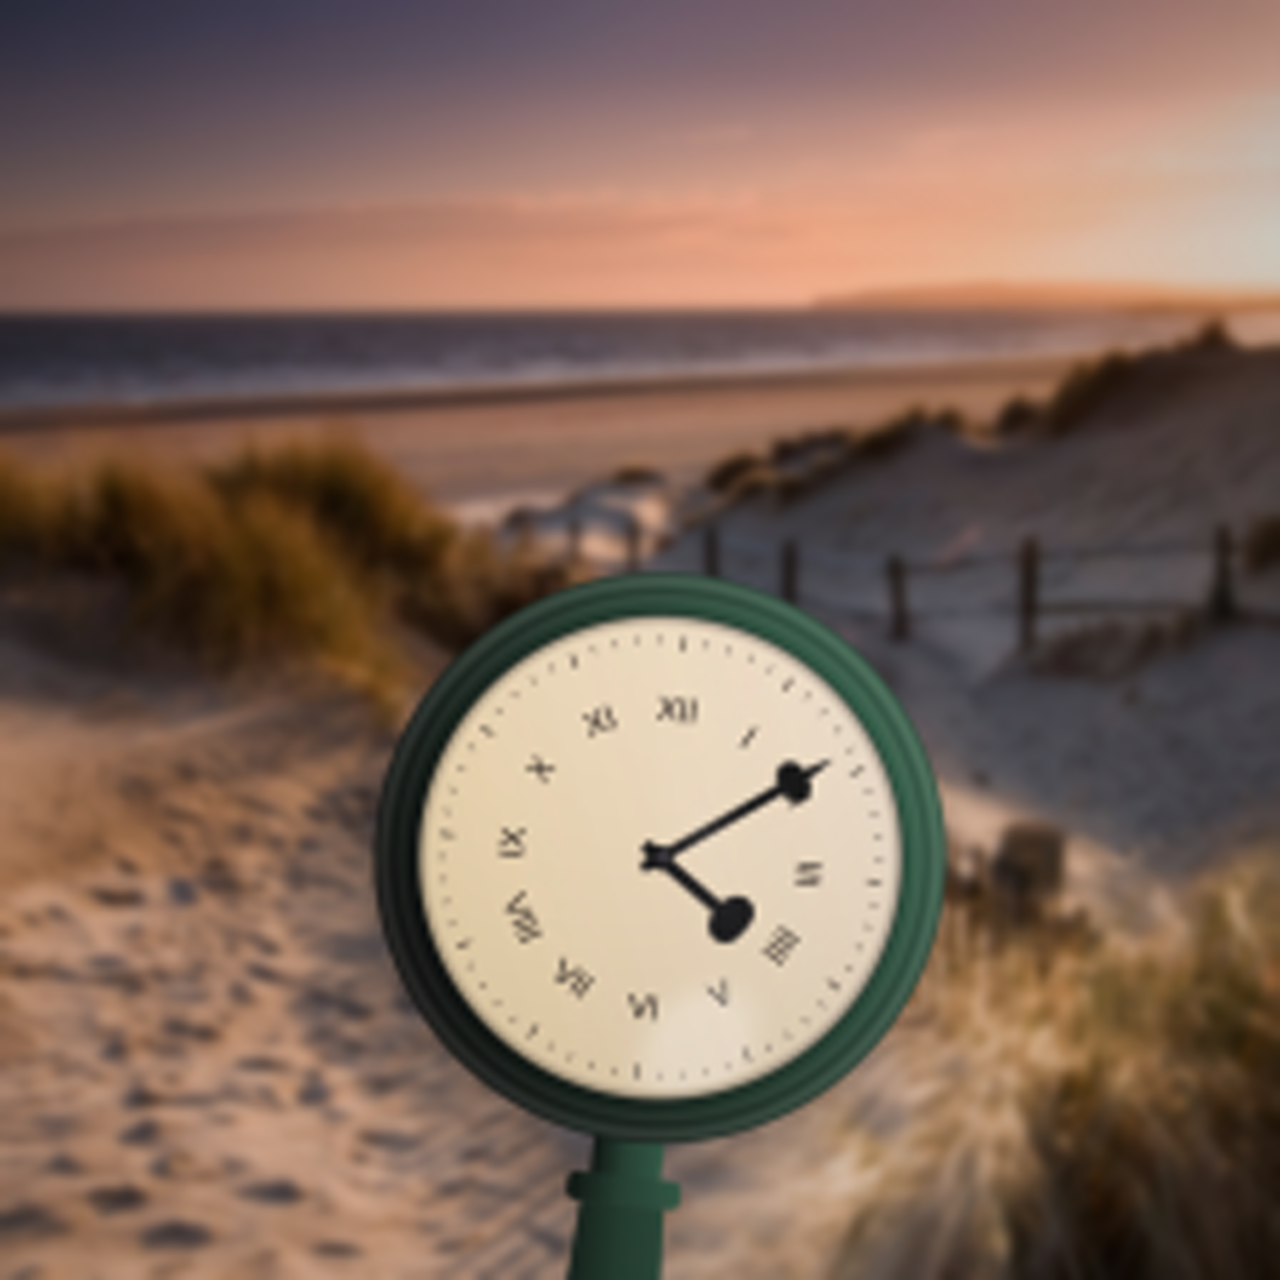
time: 4:09
